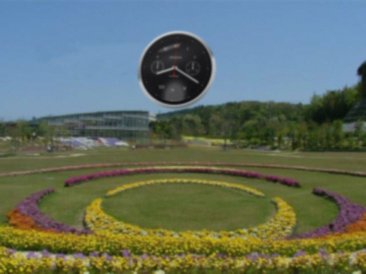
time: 8:20
